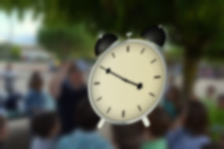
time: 3:50
